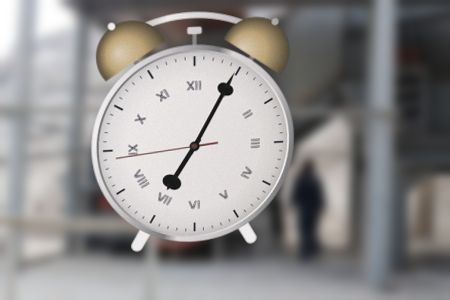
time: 7:04:44
